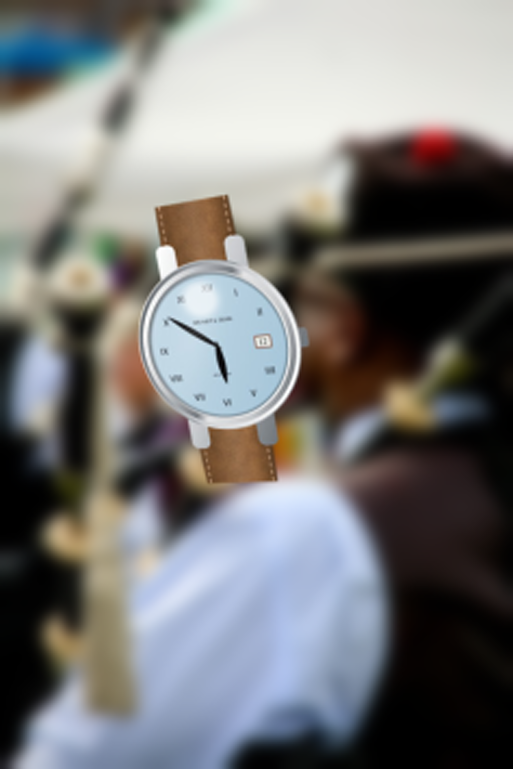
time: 5:51
